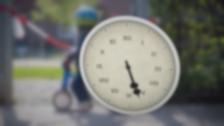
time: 5:27
